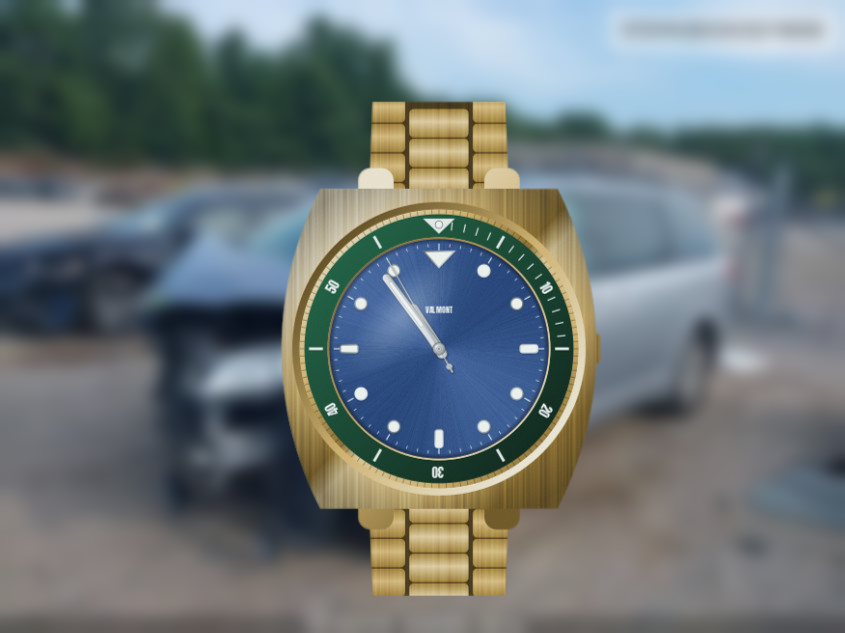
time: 10:53:55
